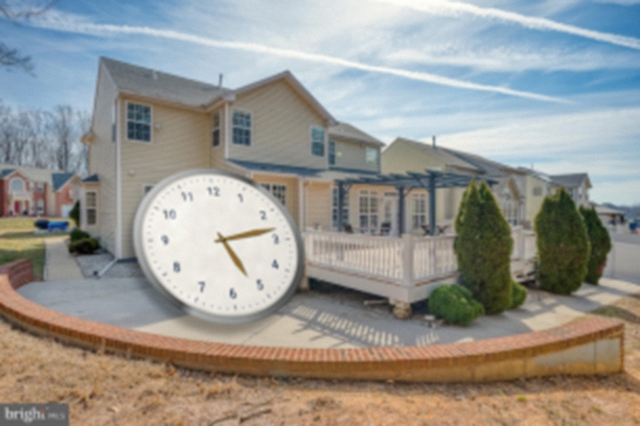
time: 5:13
